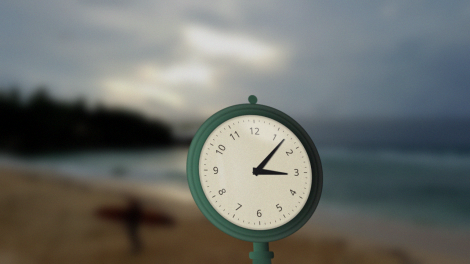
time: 3:07
